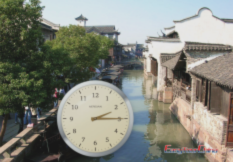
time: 2:15
